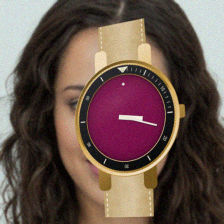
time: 3:18
